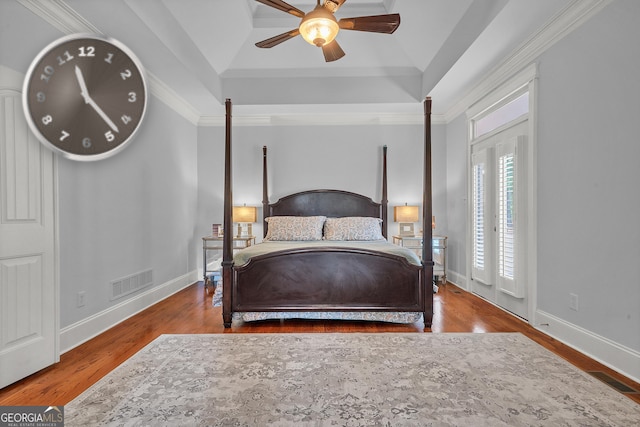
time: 11:23
